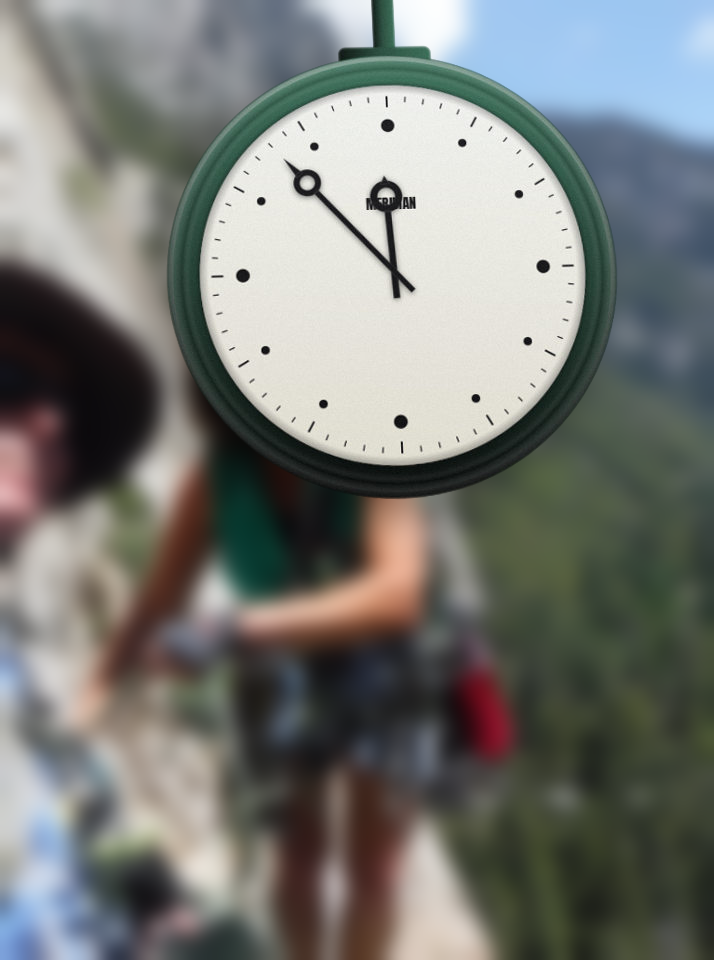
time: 11:53
